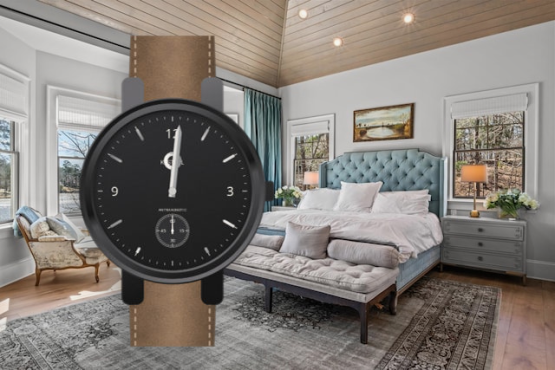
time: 12:01
